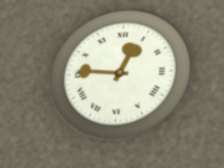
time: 12:46
